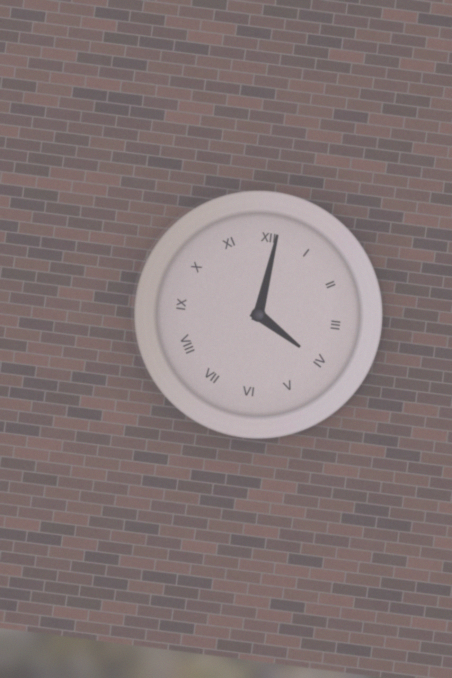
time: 4:01
